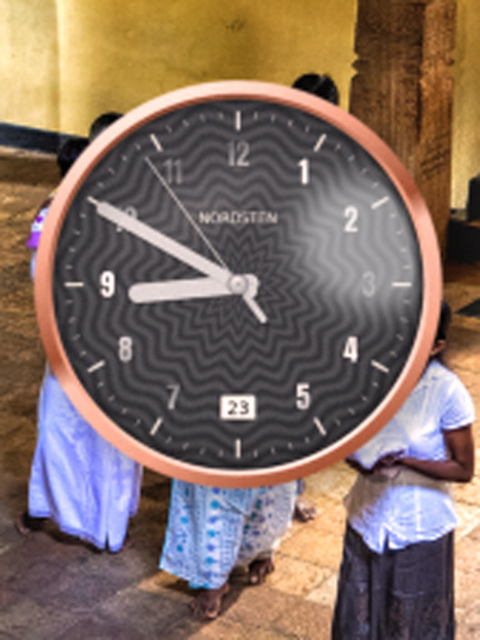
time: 8:49:54
